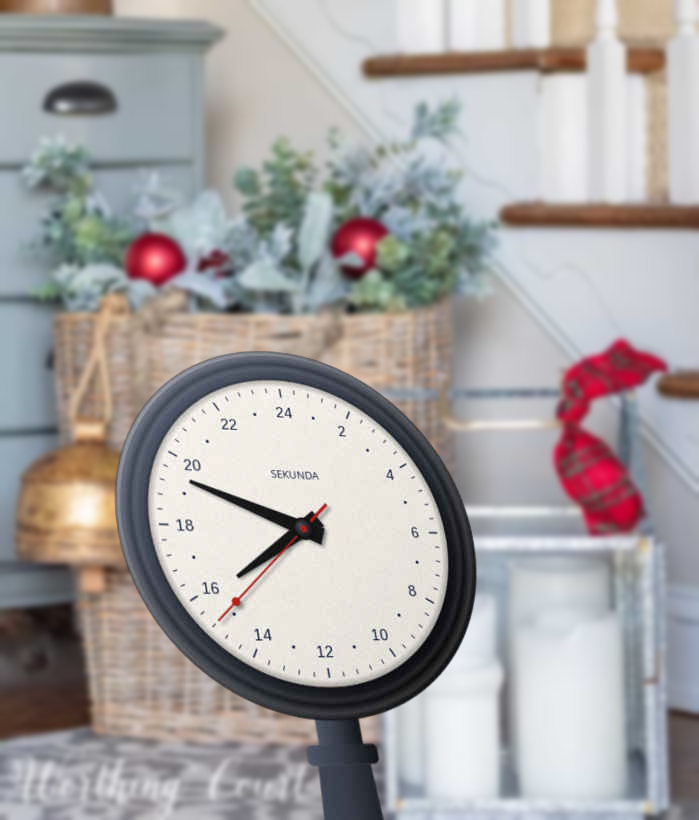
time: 15:48:38
